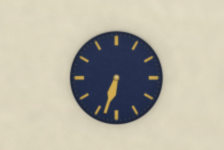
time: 6:33
